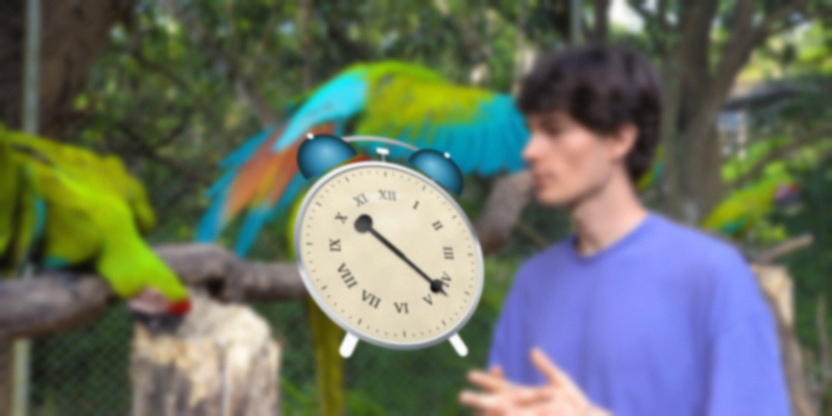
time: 10:22
